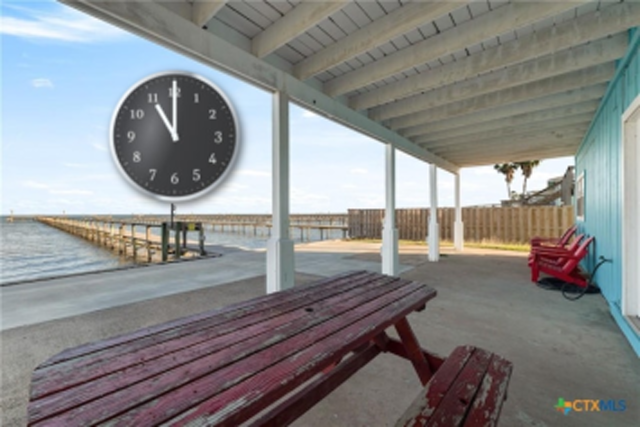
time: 11:00
